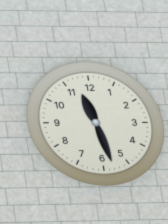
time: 11:28
